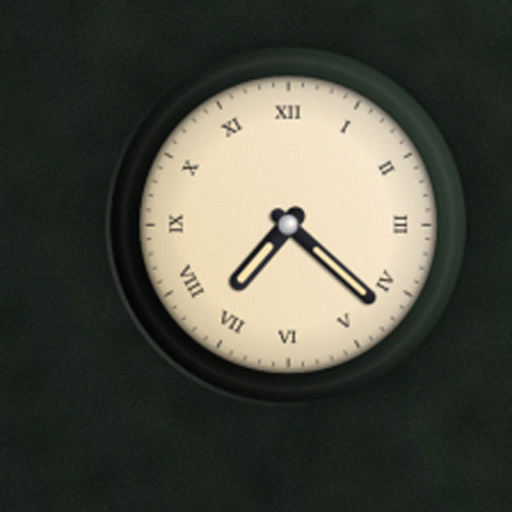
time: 7:22
